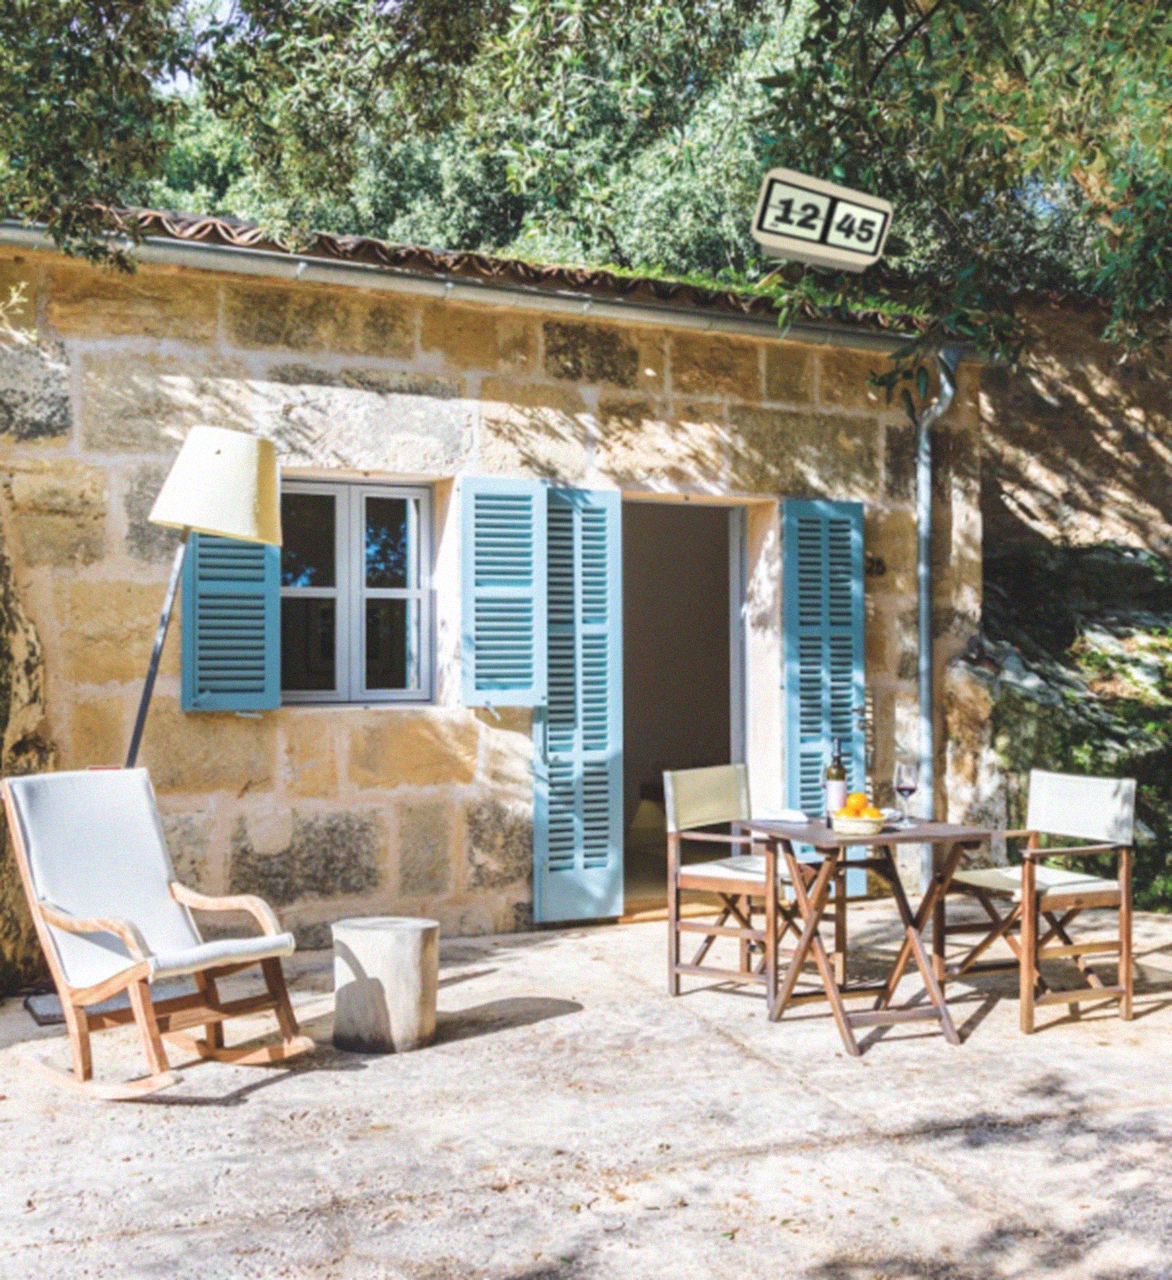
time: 12:45
